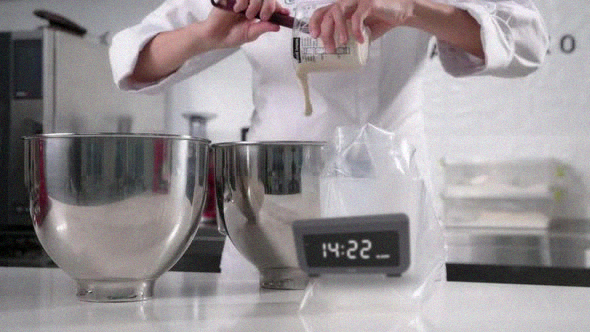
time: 14:22
